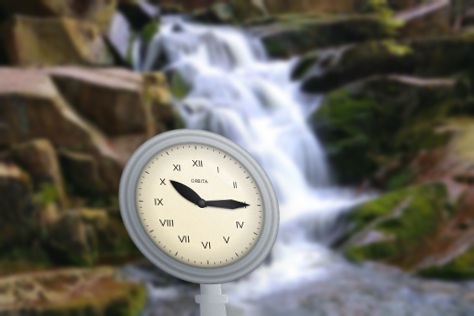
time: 10:15
